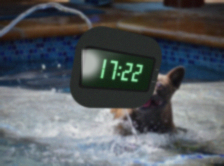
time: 17:22
